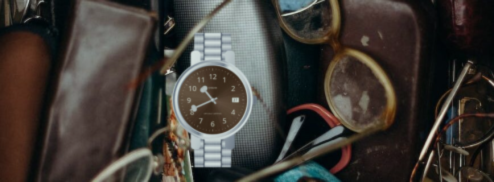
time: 10:41
